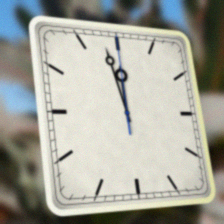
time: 11:58:00
